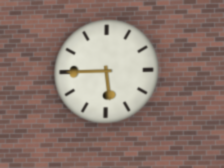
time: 5:45
